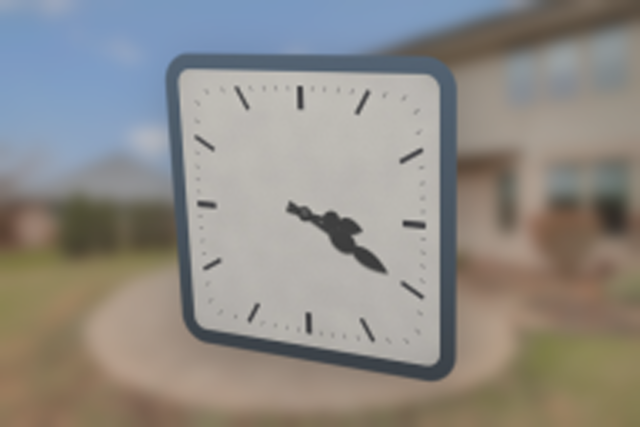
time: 3:20
